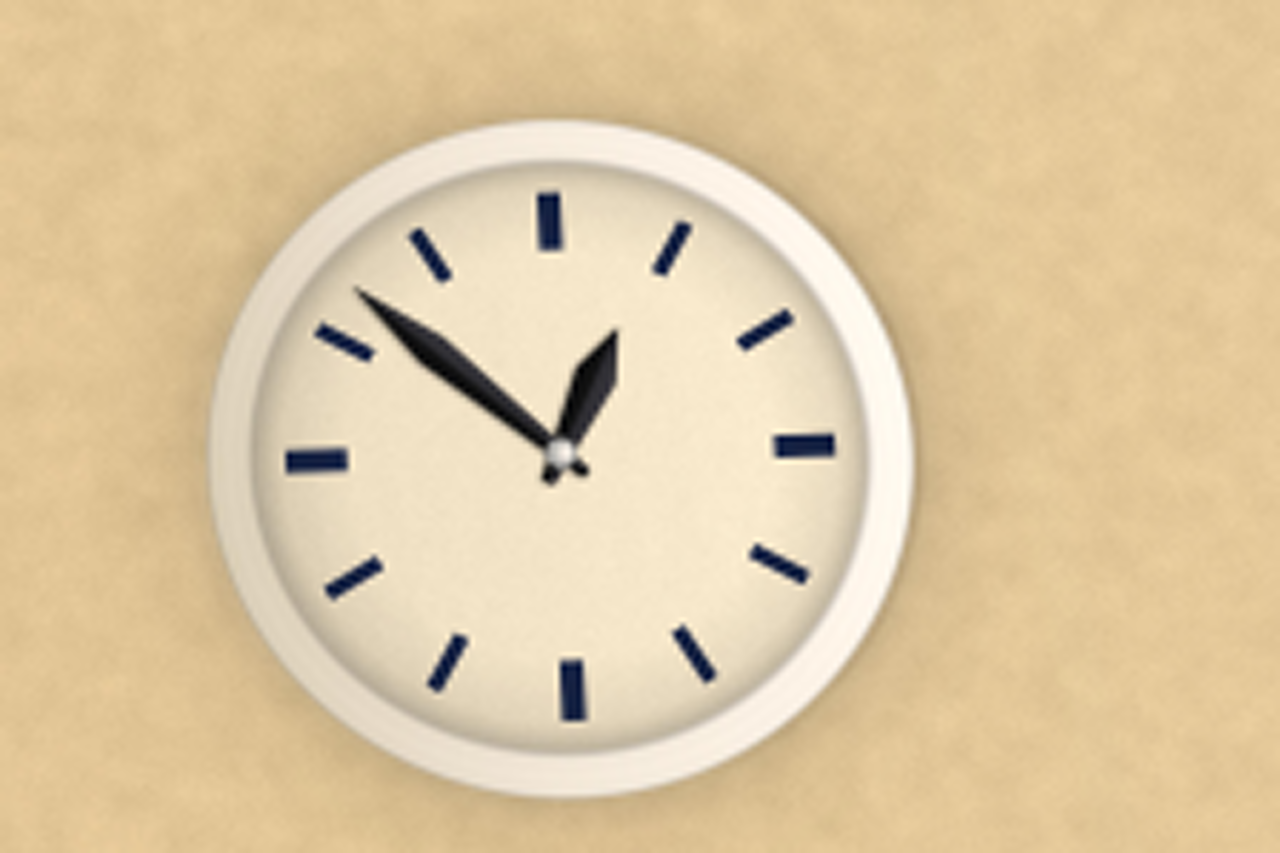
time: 12:52
